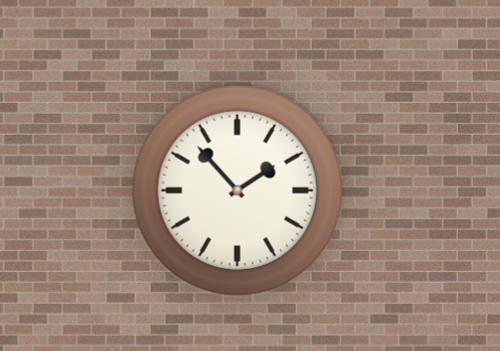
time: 1:53
